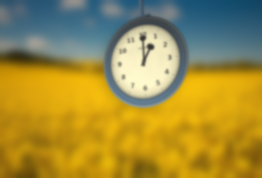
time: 1:00
